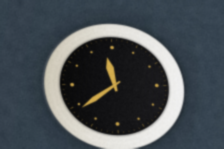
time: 11:39
